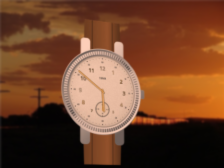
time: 5:51
